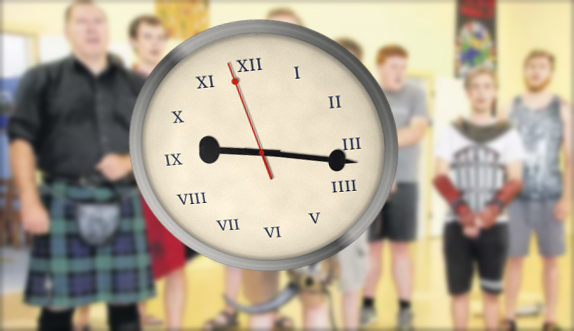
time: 9:16:58
